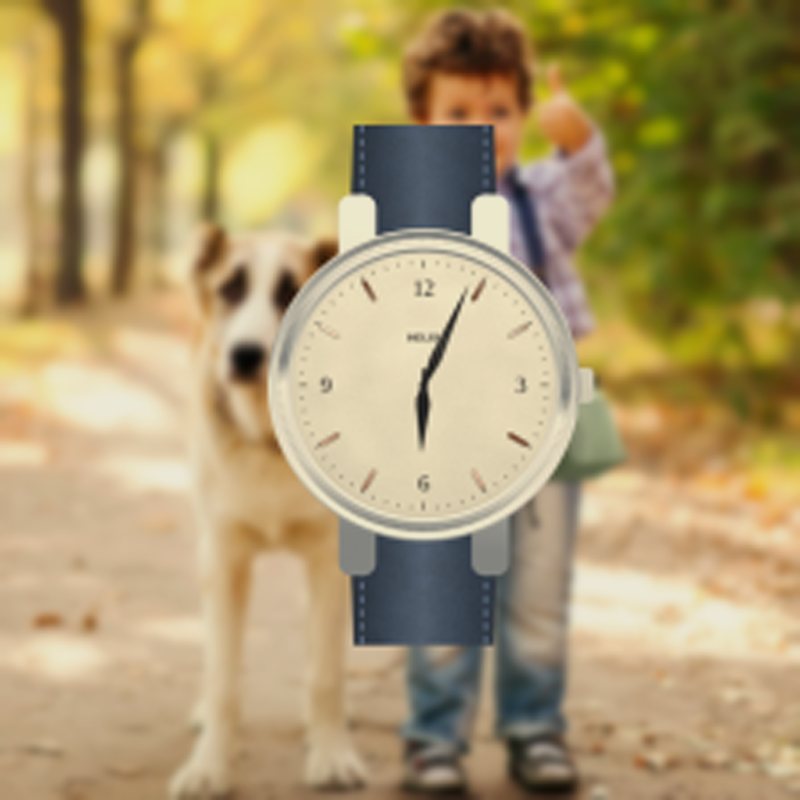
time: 6:04
